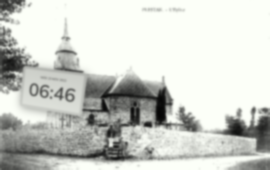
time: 6:46
